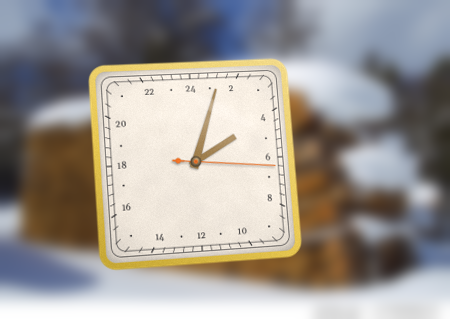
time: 4:03:16
